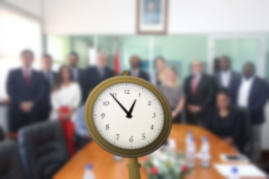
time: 12:54
